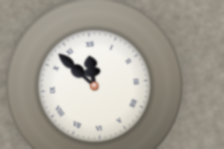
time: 11:53
